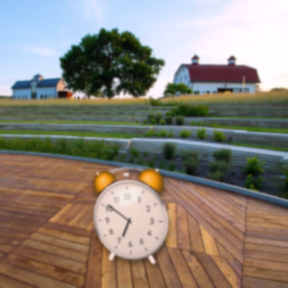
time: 6:51
